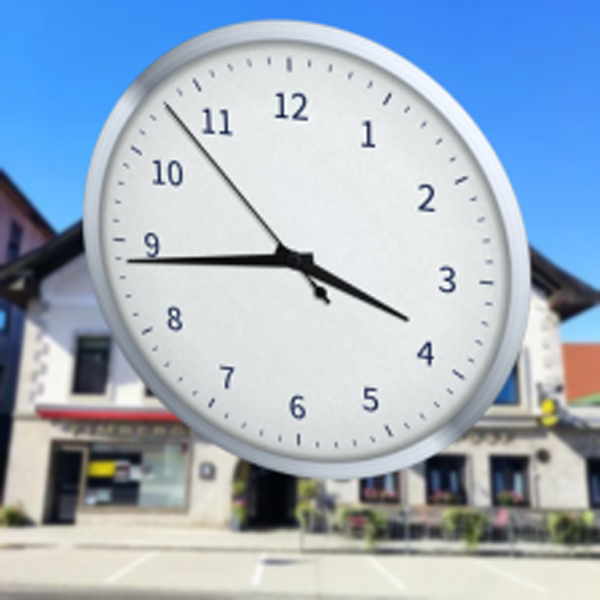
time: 3:43:53
